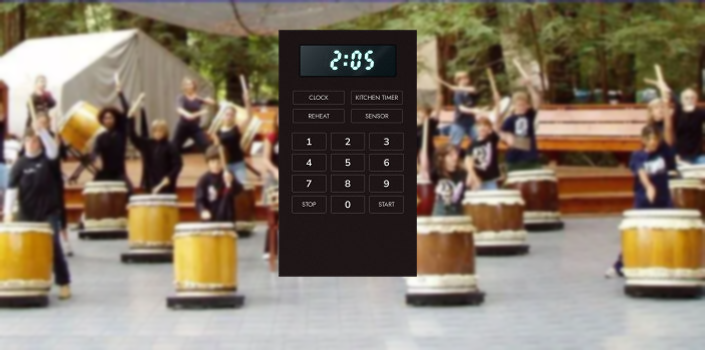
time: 2:05
